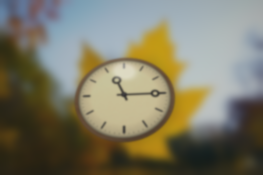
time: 11:15
